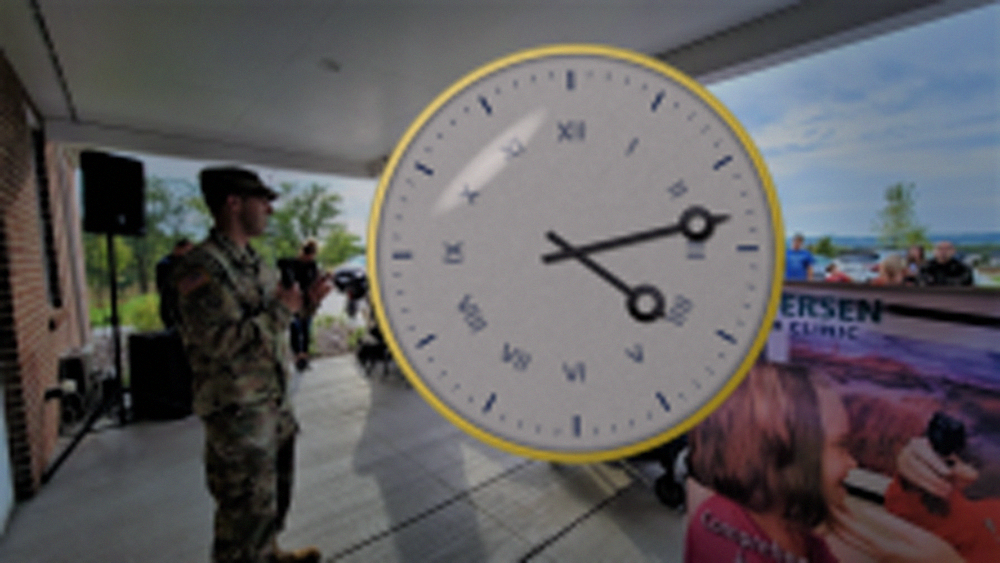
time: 4:13
